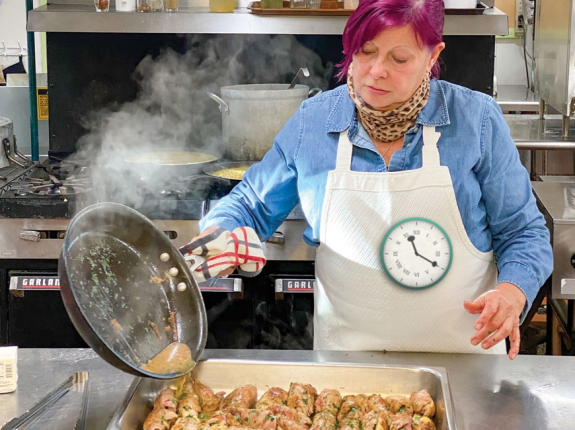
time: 11:20
